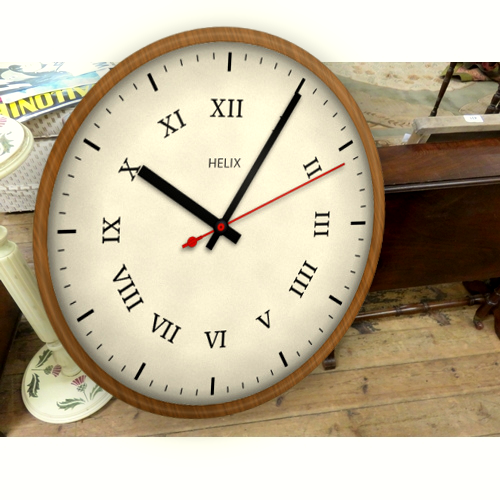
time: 10:05:11
